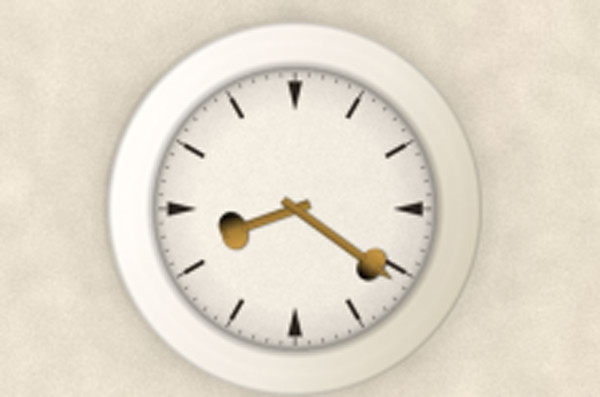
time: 8:21
